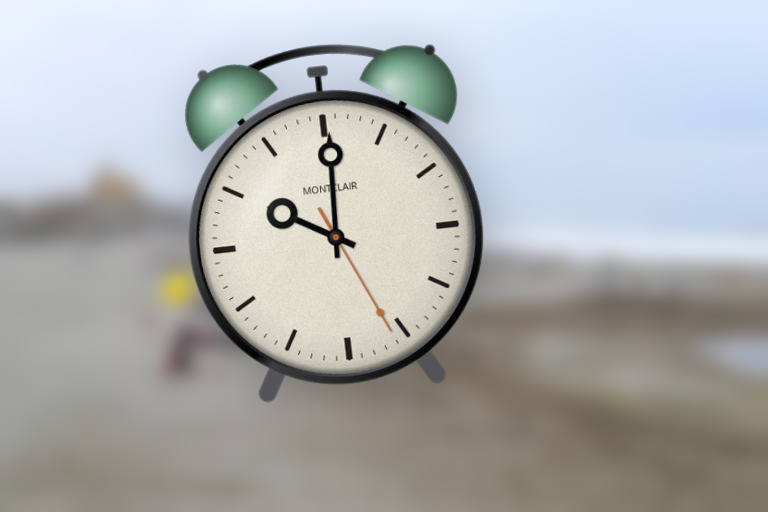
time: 10:00:26
